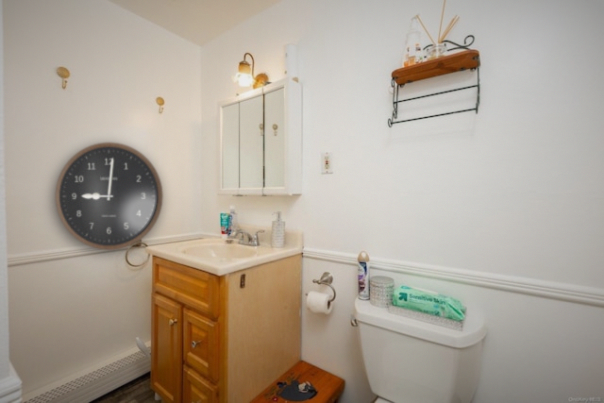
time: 9:01
